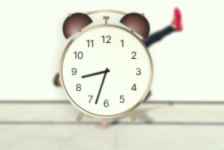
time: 8:33
